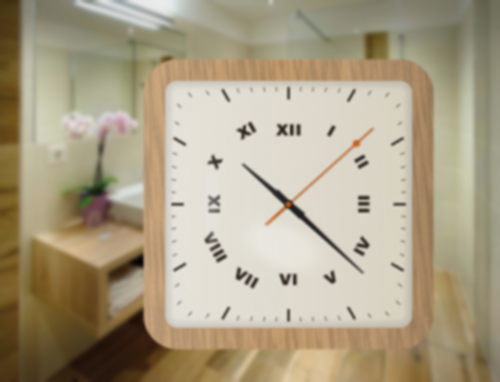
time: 10:22:08
